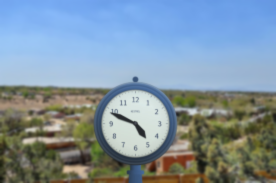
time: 4:49
